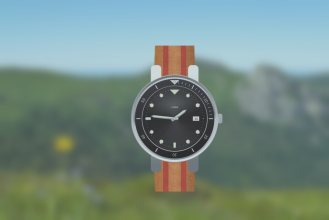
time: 1:46
